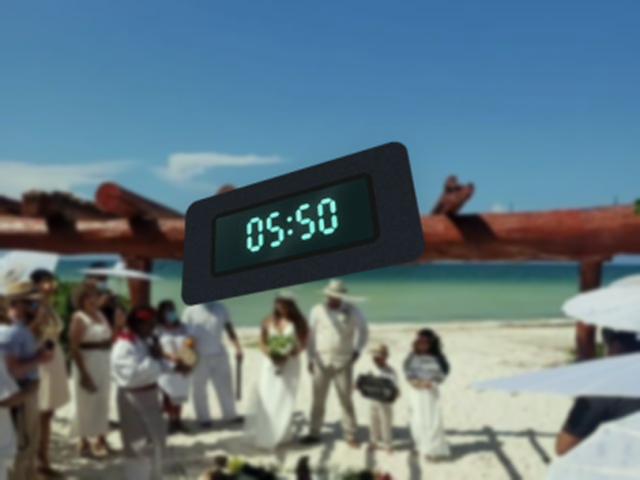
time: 5:50
